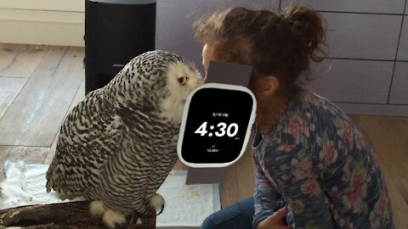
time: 4:30
